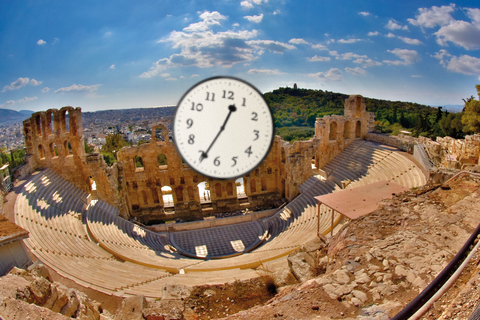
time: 12:34
